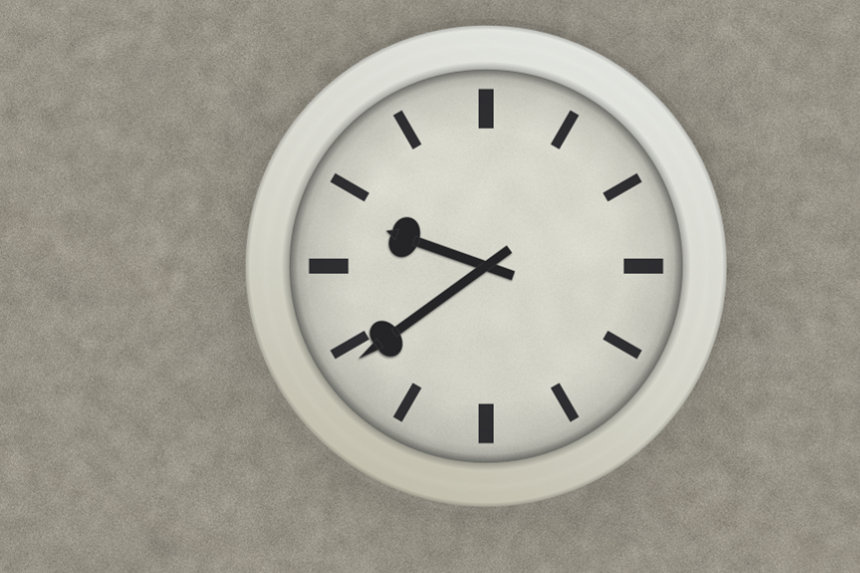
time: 9:39
